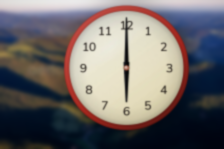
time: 6:00
